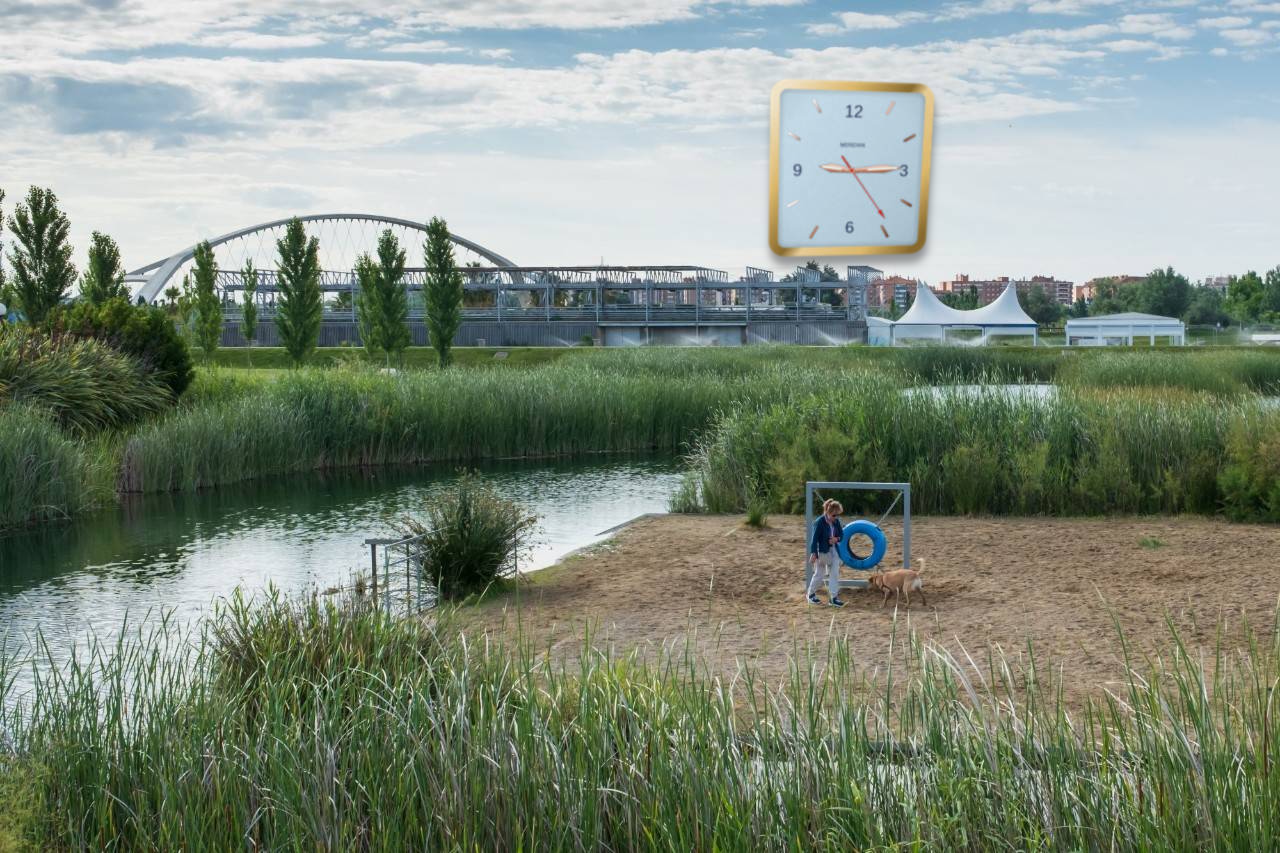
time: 9:14:24
